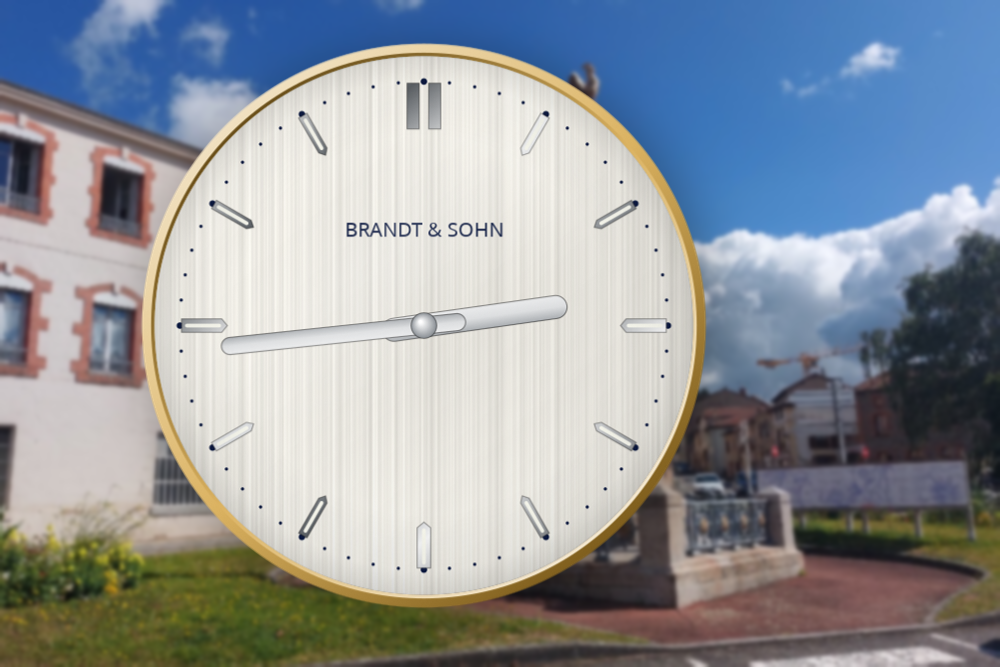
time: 2:44
